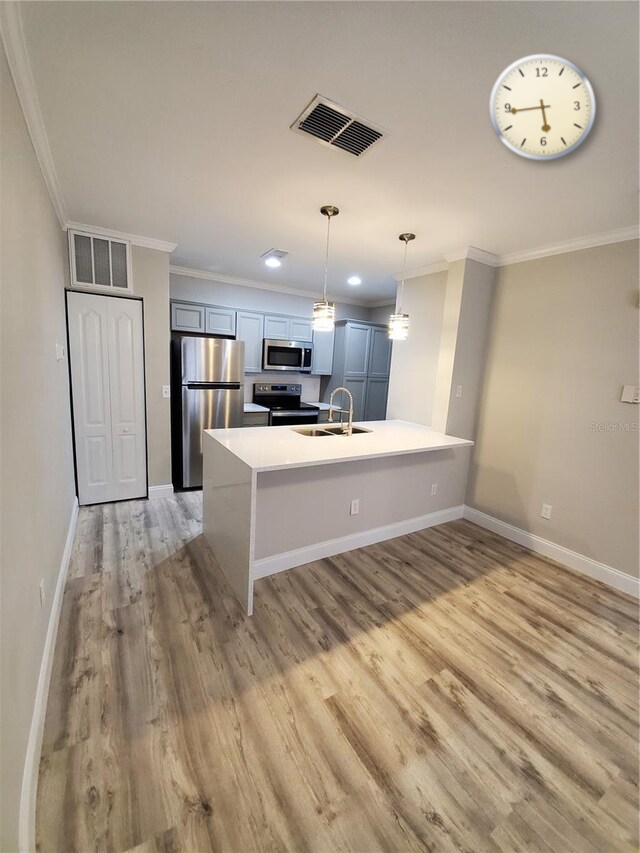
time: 5:44
